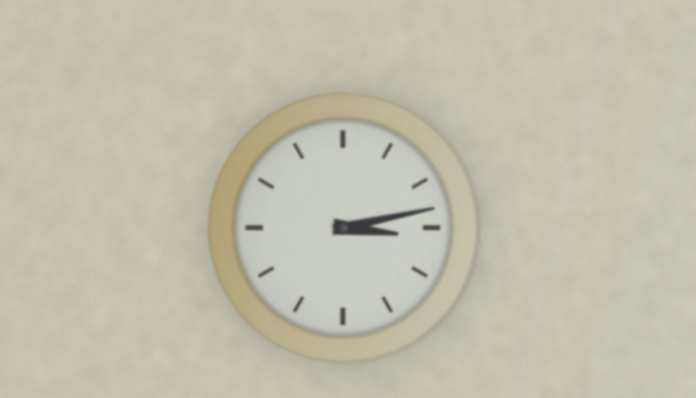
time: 3:13
